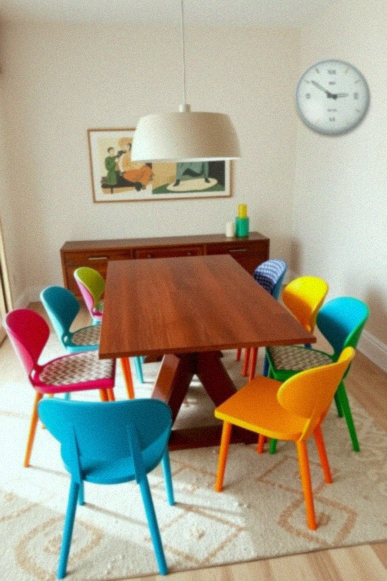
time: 2:51
